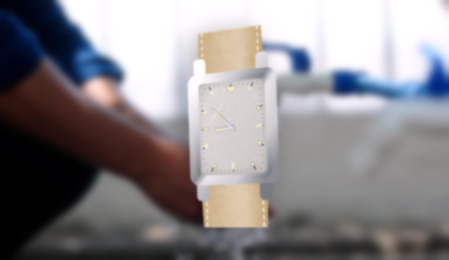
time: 8:52
